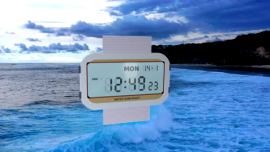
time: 12:49:23
